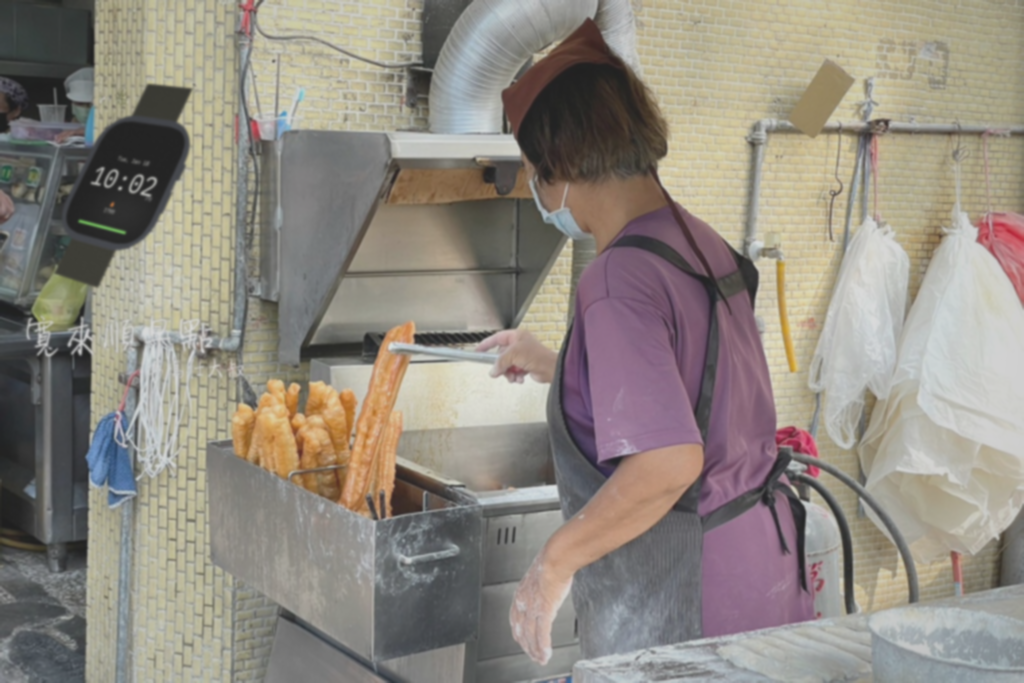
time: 10:02
